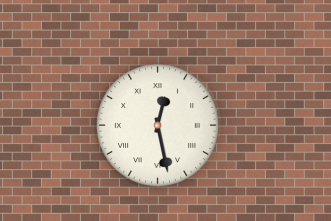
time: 12:28
